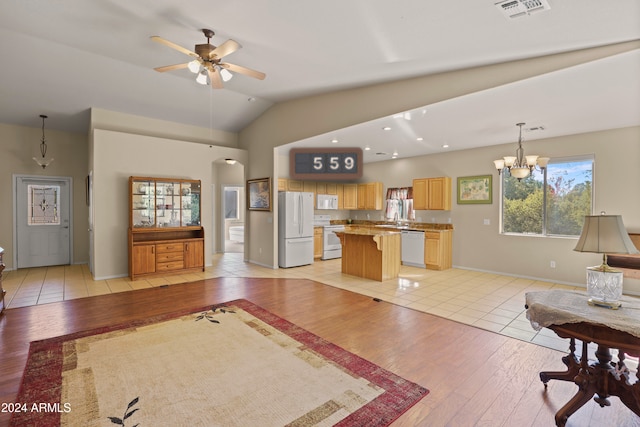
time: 5:59
